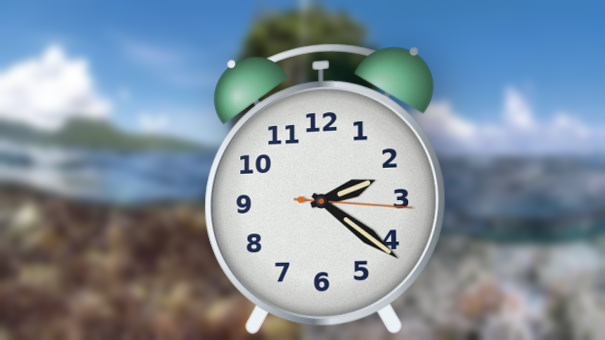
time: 2:21:16
